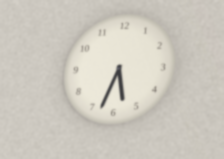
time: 5:33
